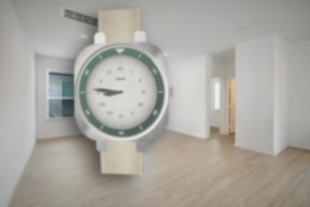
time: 8:46
